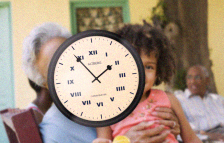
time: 1:54
